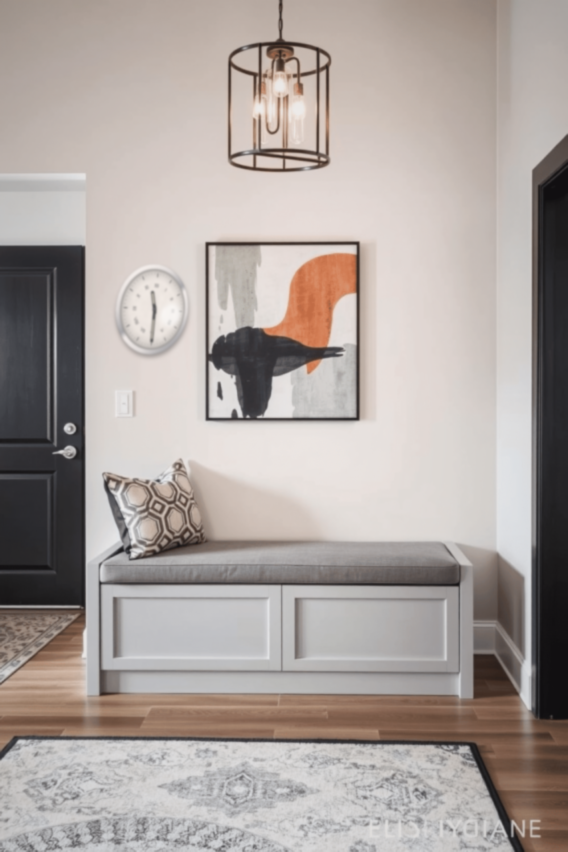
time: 11:30
